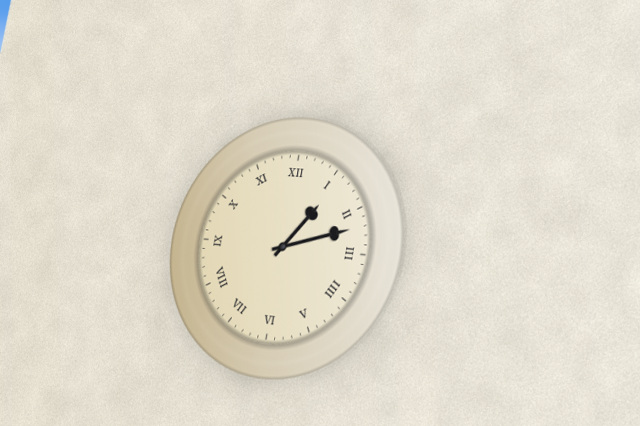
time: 1:12
